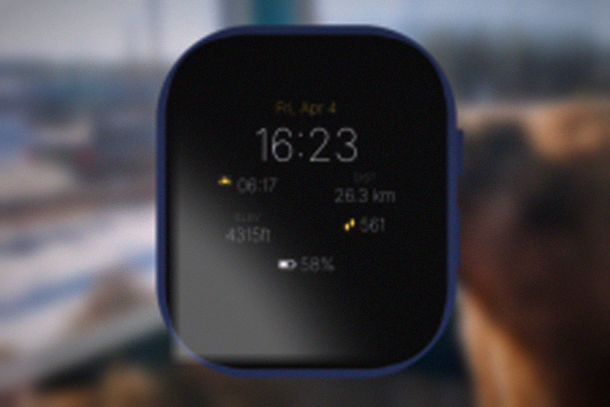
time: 16:23
